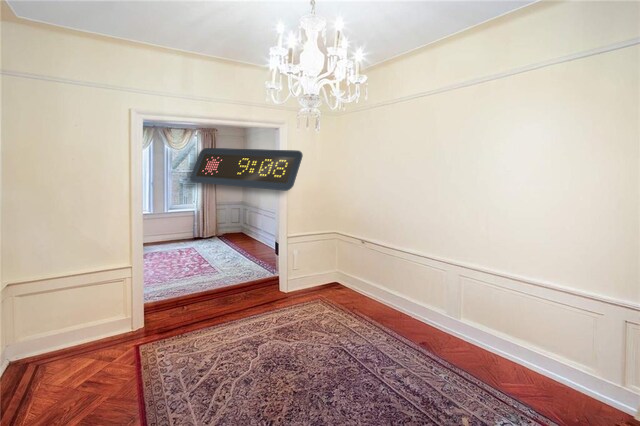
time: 9:08
